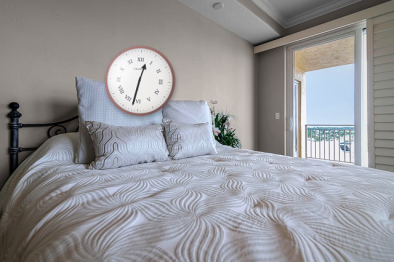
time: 12:32
